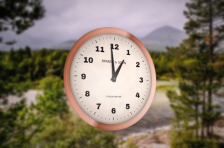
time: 12:59
